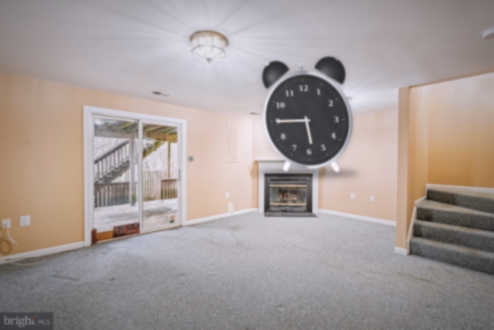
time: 5:45
